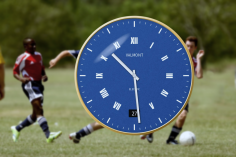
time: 10:29
